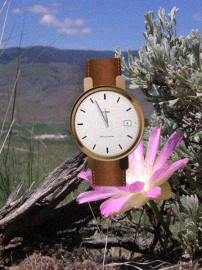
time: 11:56
